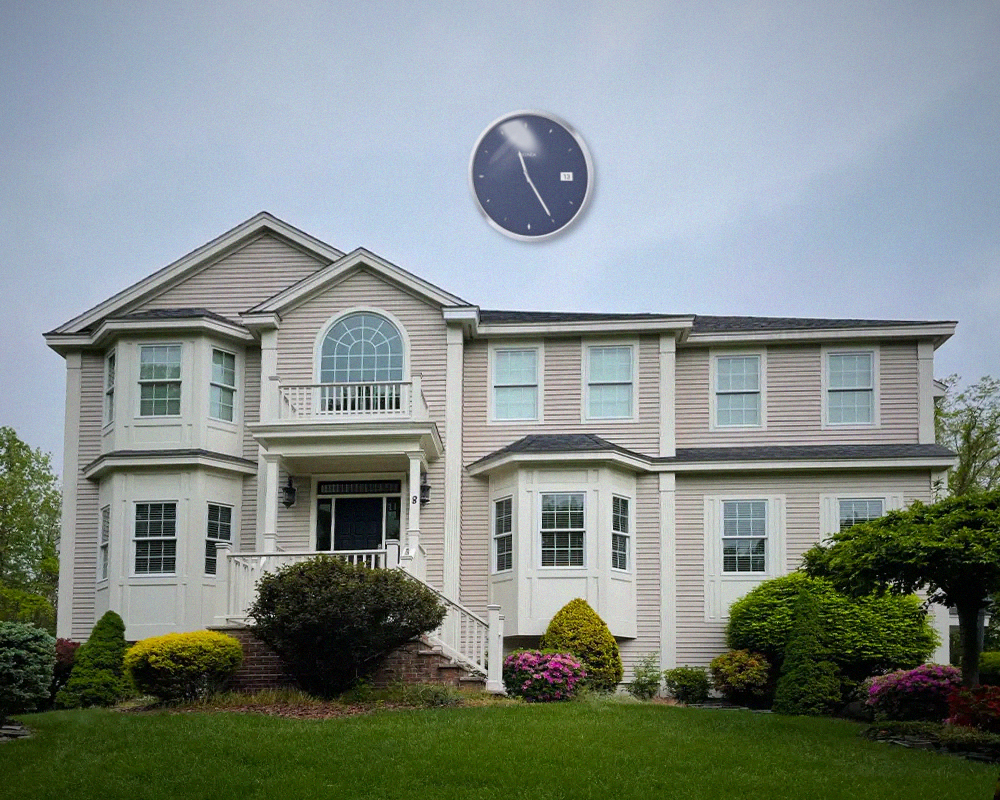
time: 11:25
